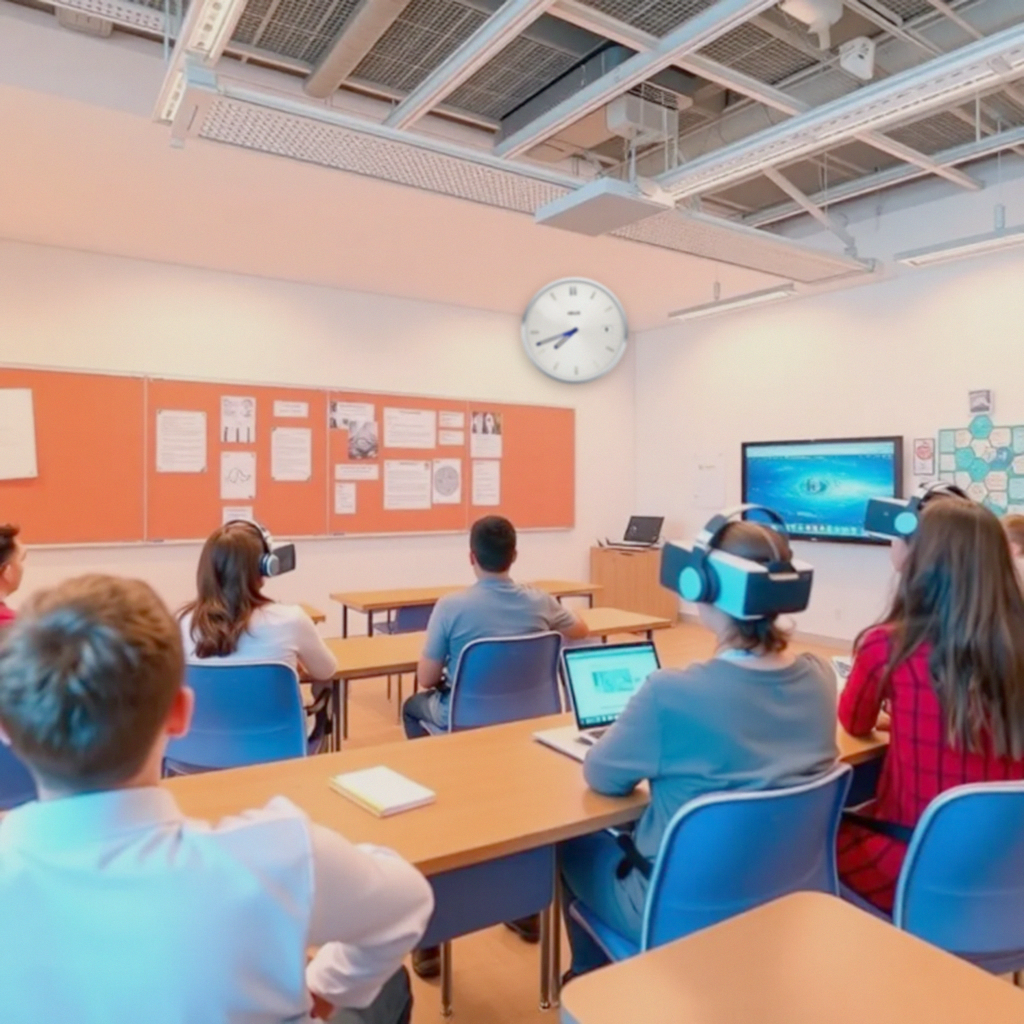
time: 7:42
